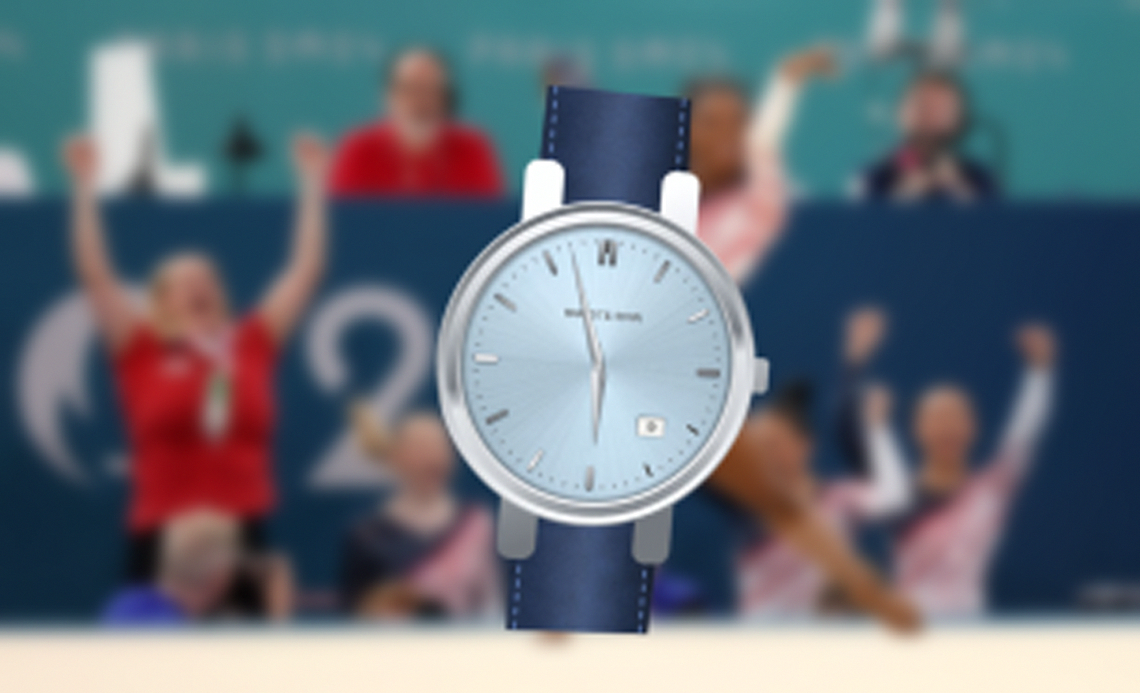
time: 5:57
